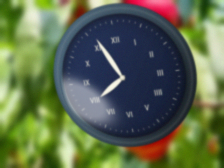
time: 7:56
